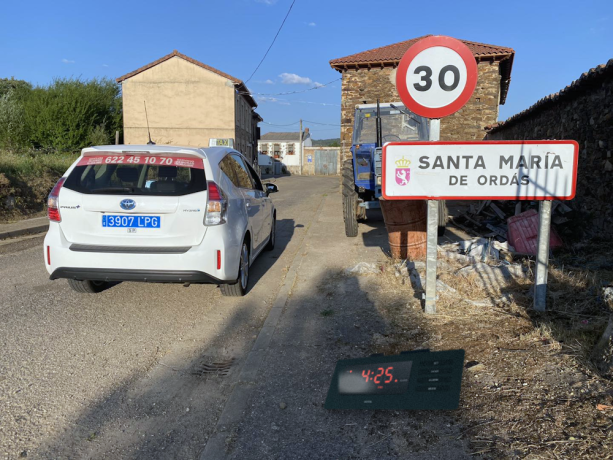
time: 4:25
